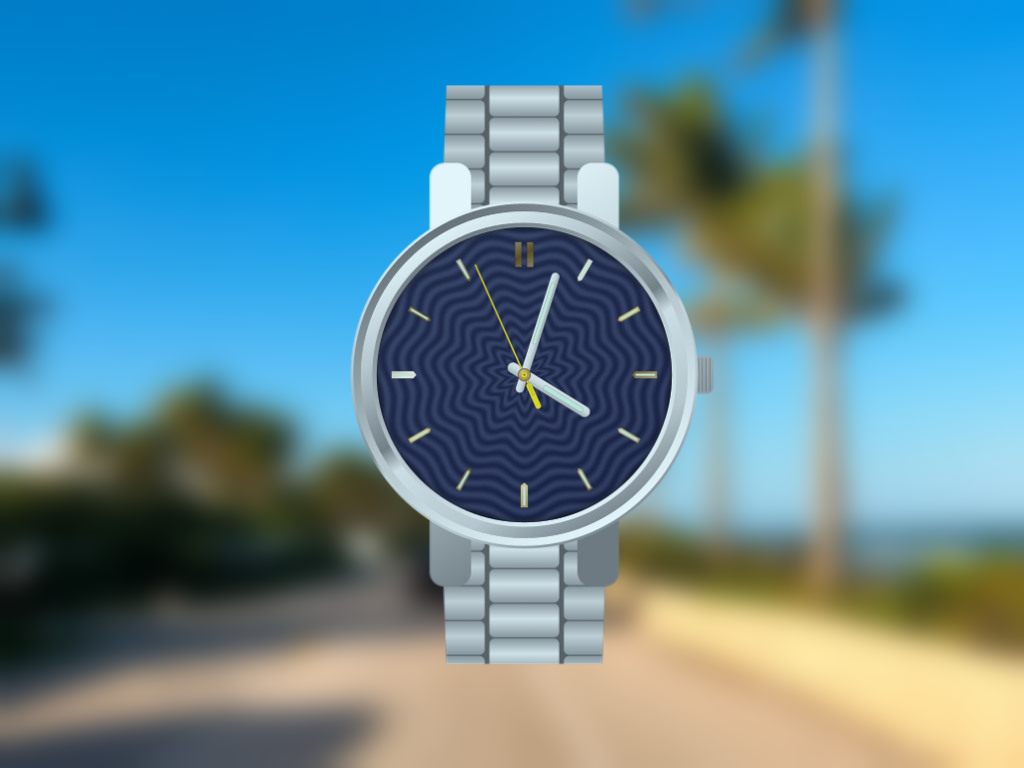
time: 4:02:56
